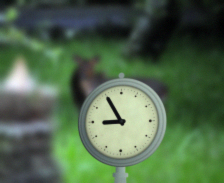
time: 8:55
